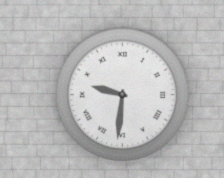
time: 9:31
